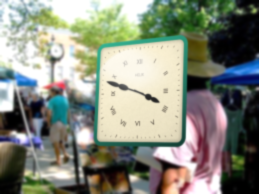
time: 3:48
